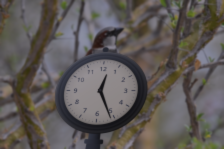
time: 12:26
